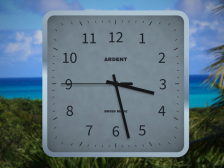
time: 3:27:45
